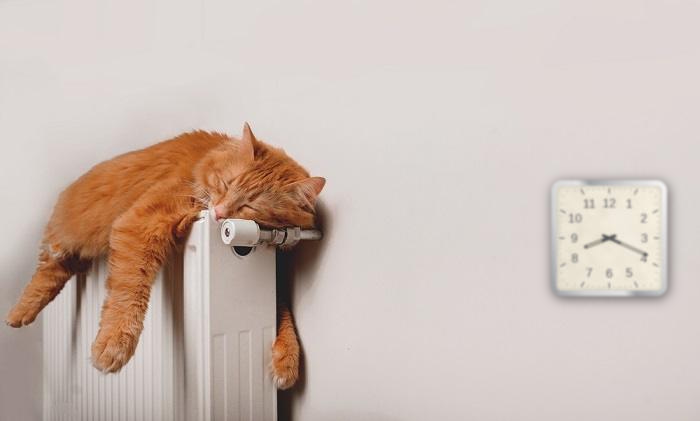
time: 8:19
